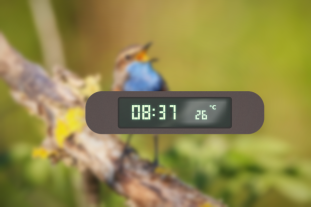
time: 8:37
